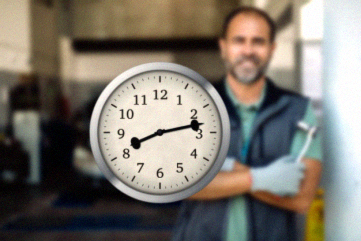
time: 8:13
